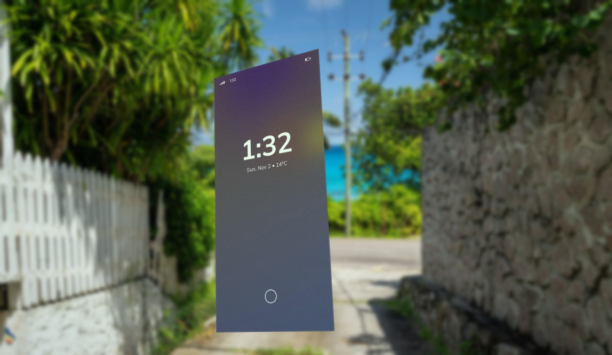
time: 1:32
